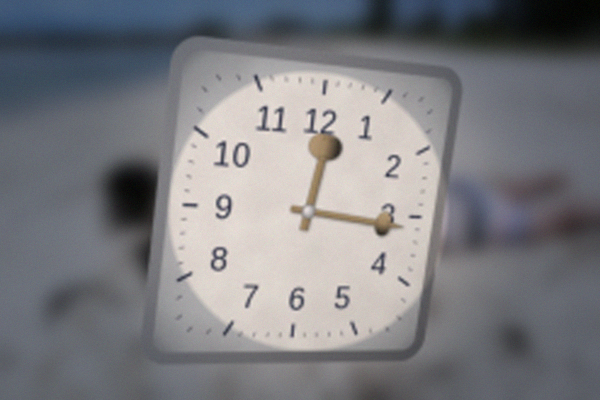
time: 12:16
